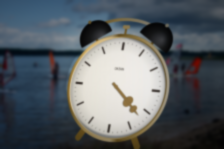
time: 4:22
